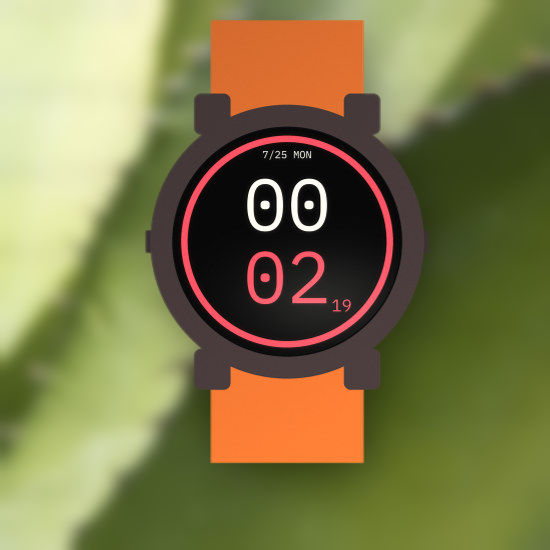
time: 0:02:19
